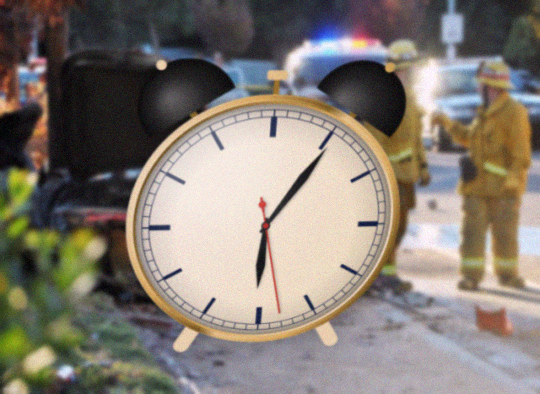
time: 6:05:28
